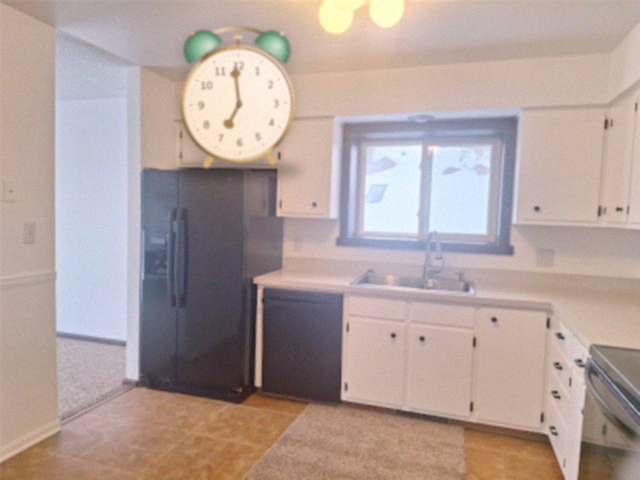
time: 6:59
